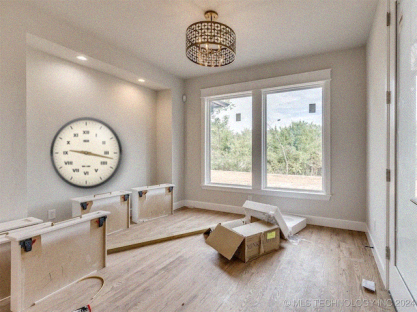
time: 9:17
